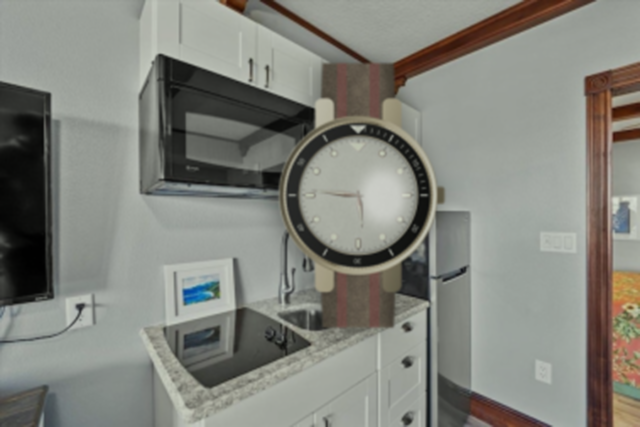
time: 5:46
